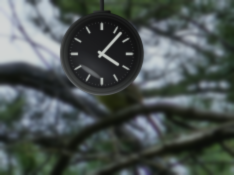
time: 4:07
